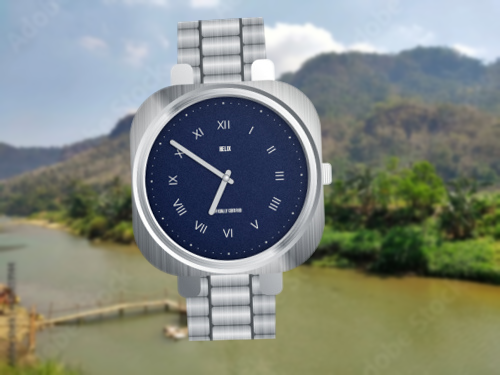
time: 6:51
